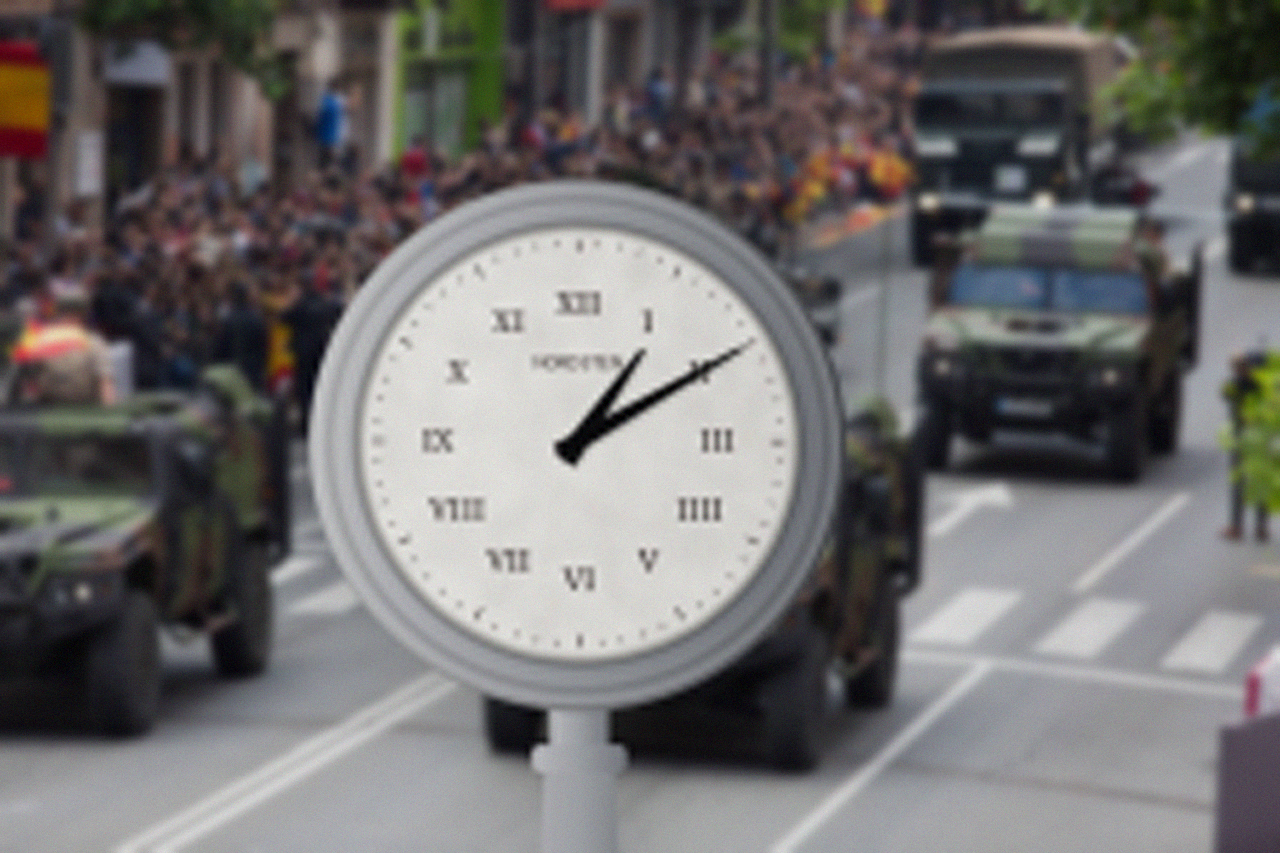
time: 1:10
